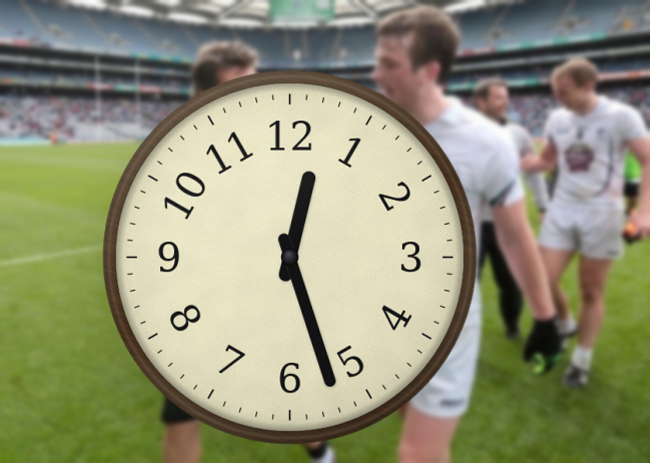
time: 12:27
